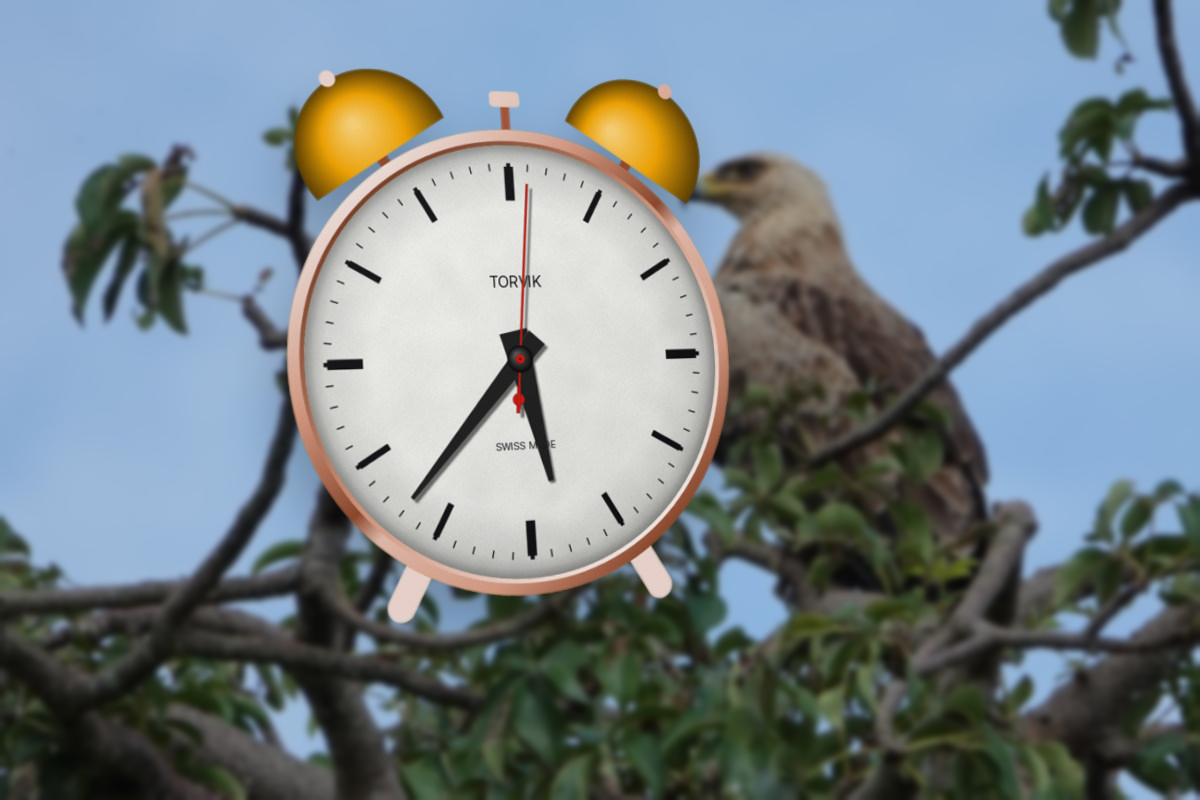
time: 5:37:01
